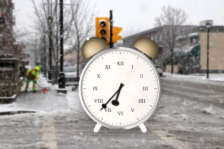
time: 6:37
